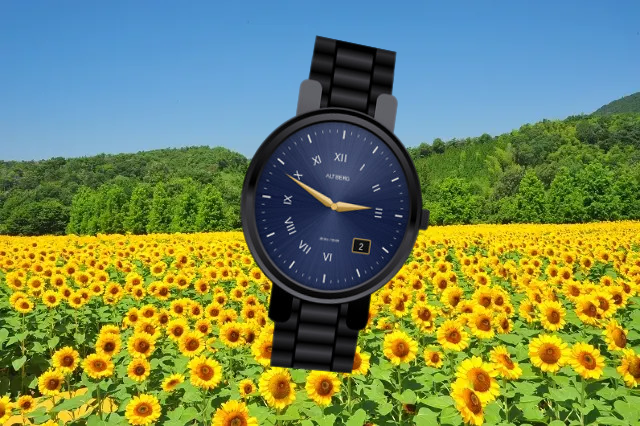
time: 2:49
